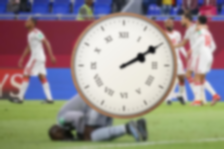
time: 2:10
